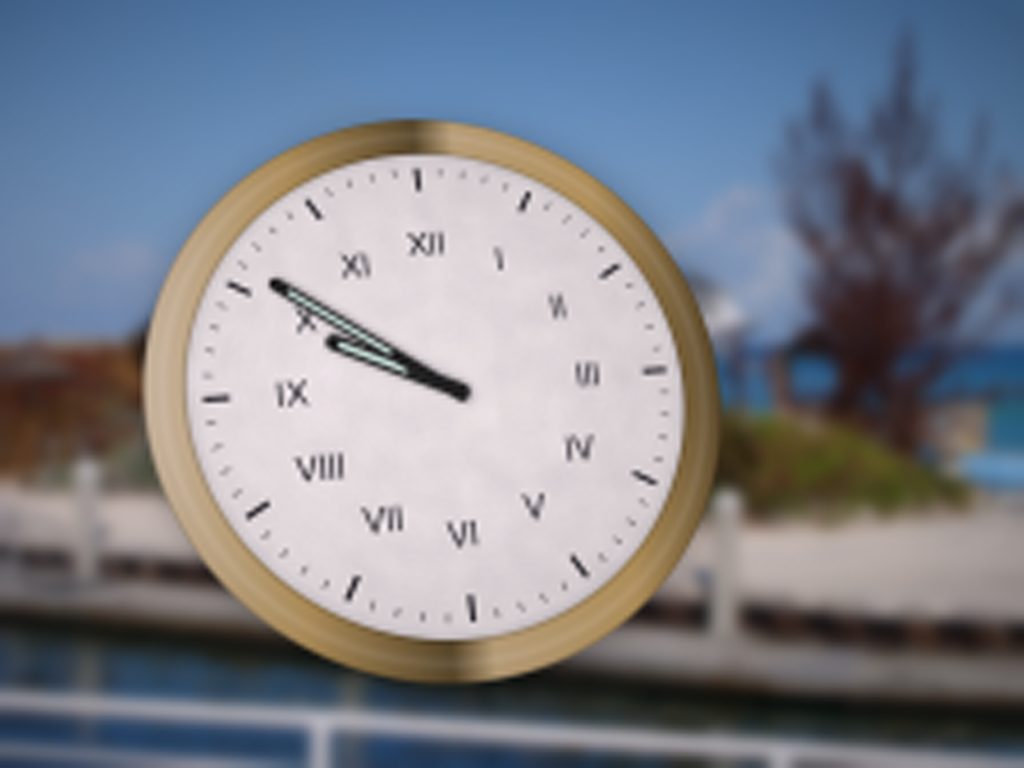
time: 9:51
